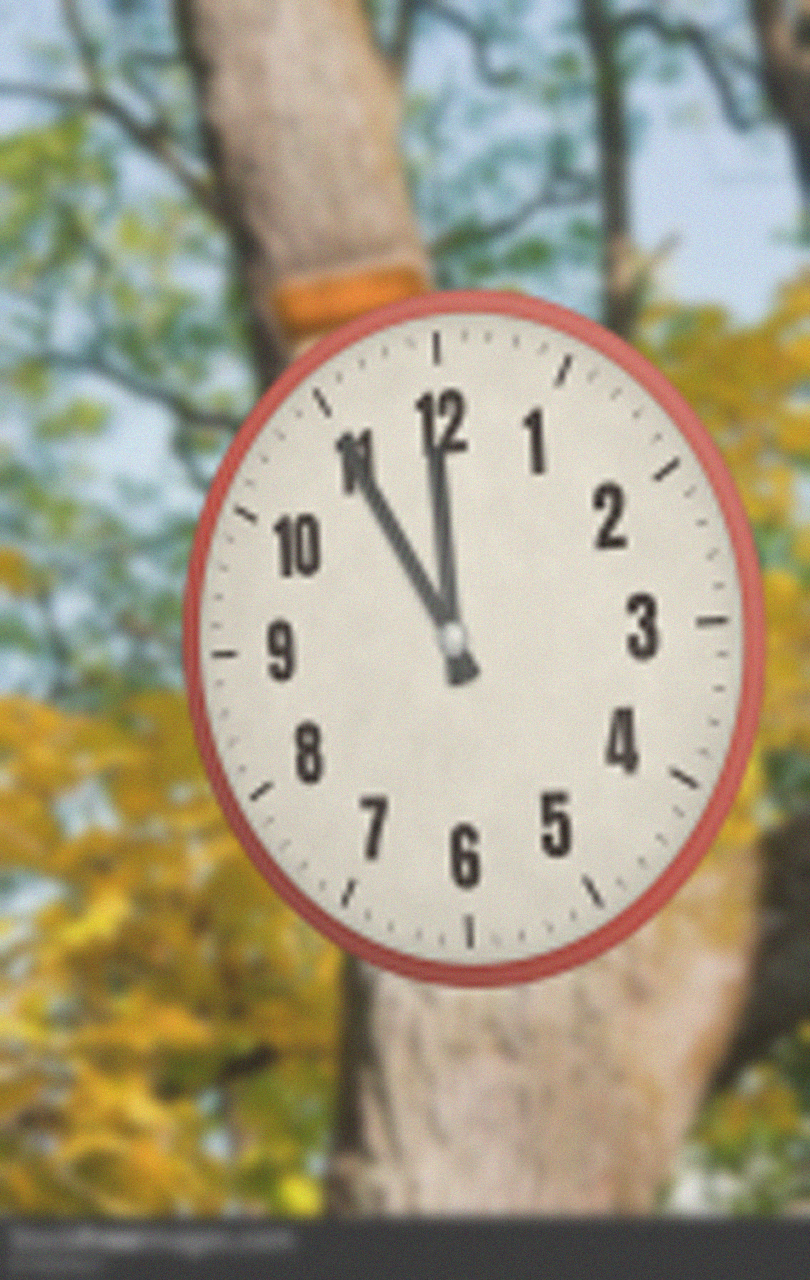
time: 11:55
